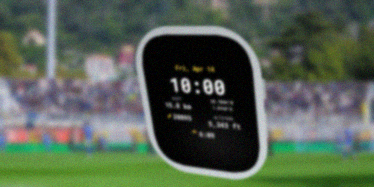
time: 10:00
